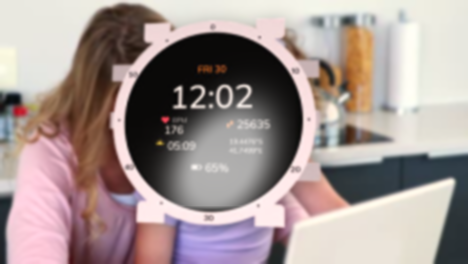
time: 12:02
